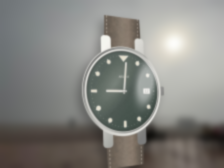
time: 9:01
